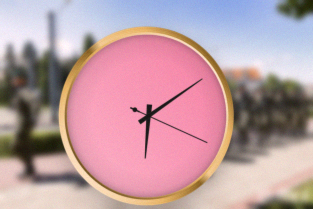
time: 6:09:19
